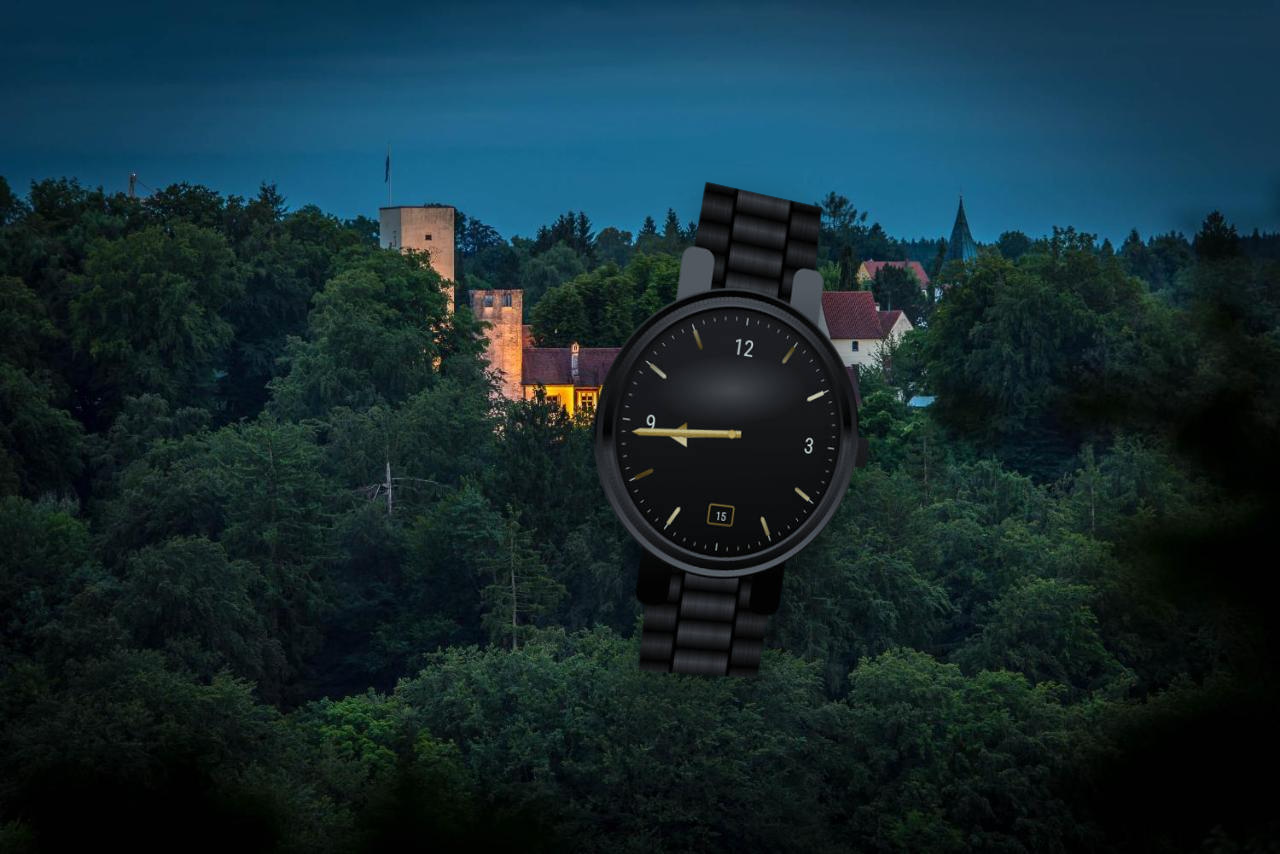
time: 8:44
